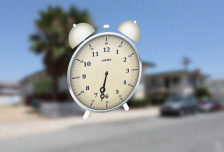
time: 6:32
